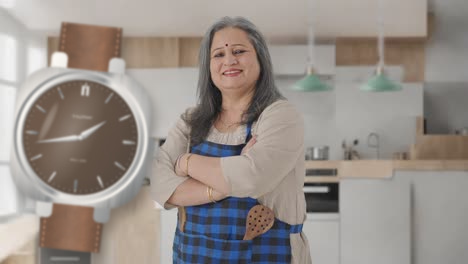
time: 1:43
